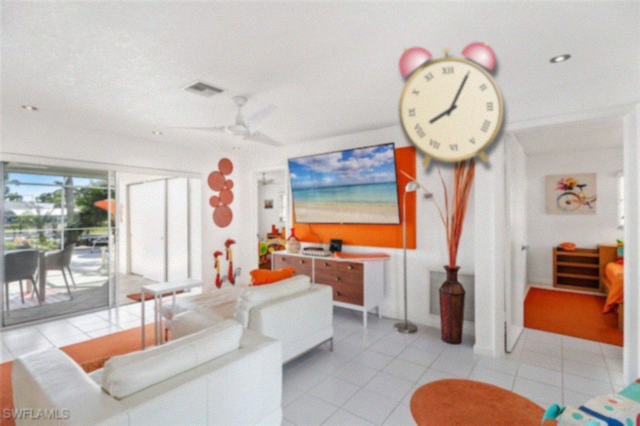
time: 8:05
